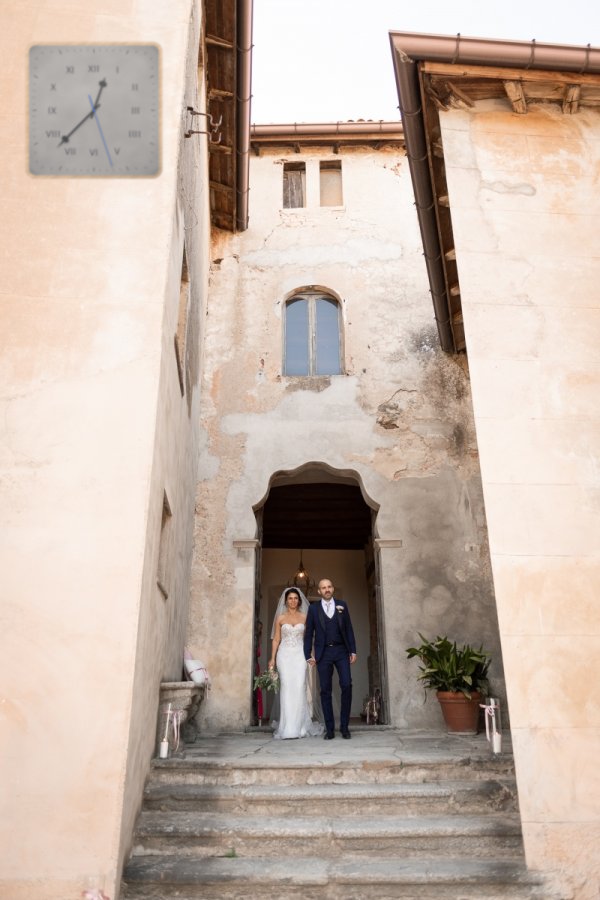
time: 12:37:27
